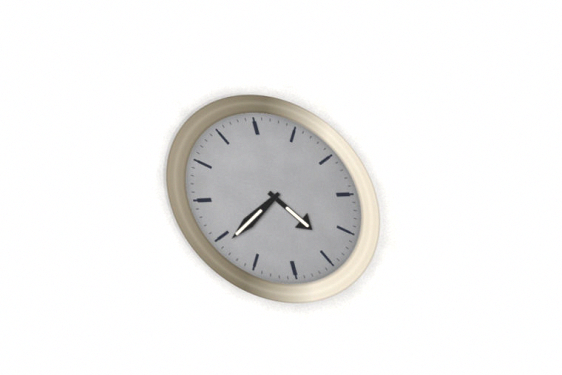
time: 4:39
